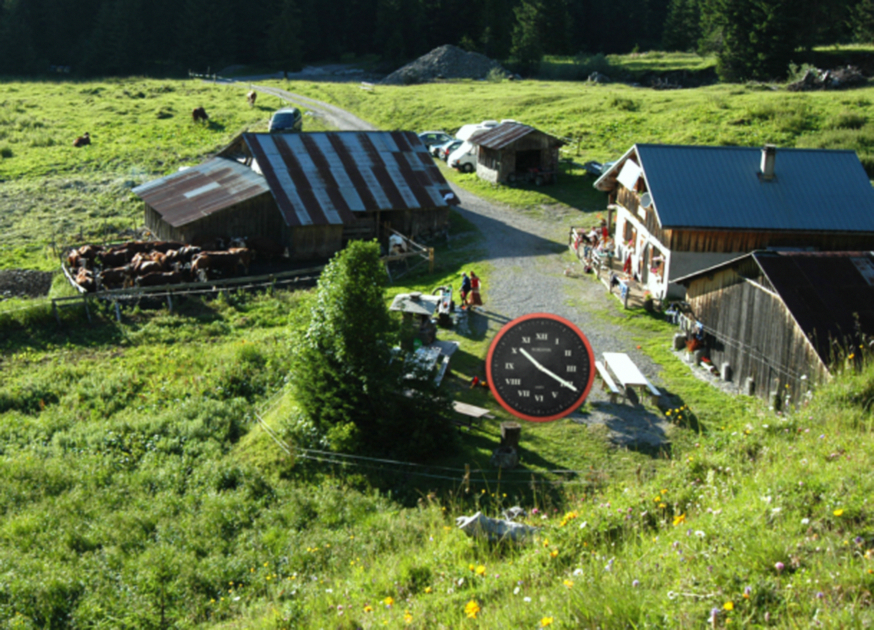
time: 10:20
